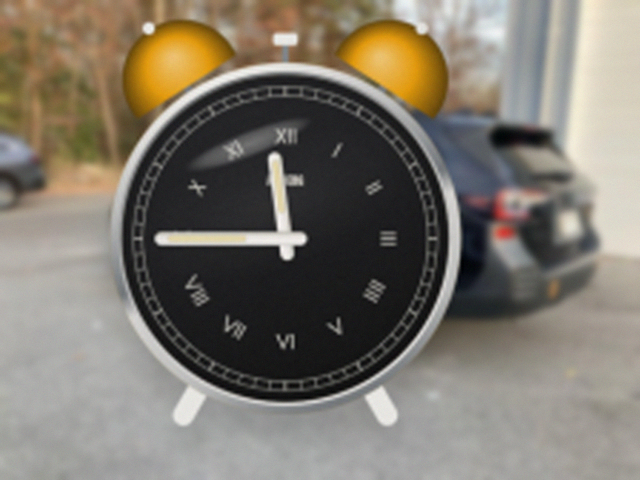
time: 11:45
